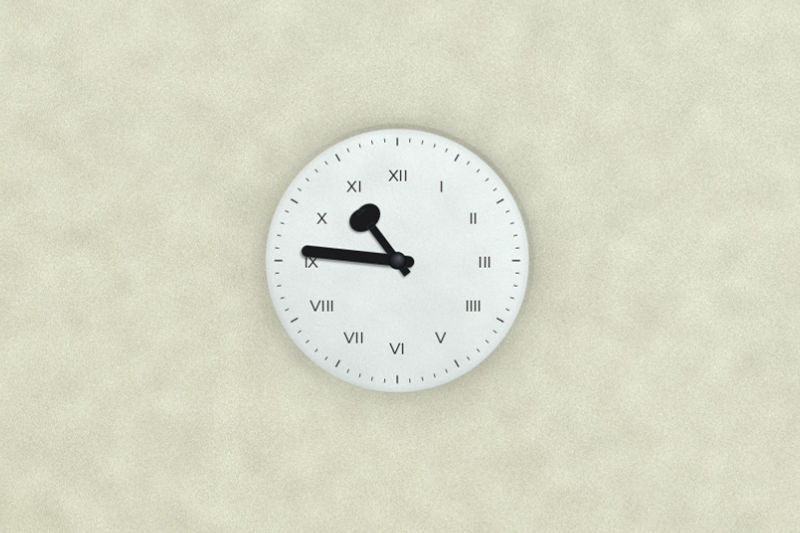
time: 10:46
